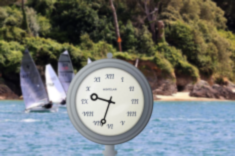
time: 9:33
